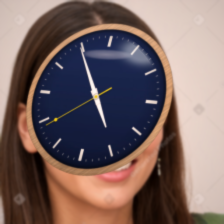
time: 4:54:39
